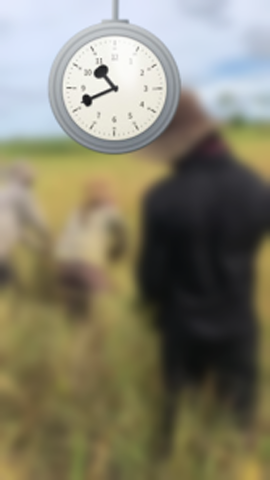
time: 10:41
